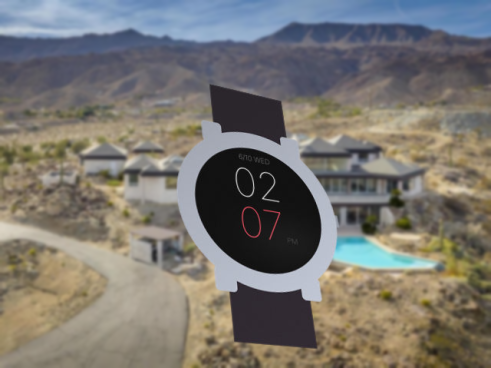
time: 2:07
